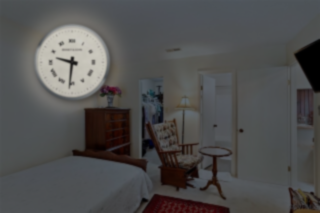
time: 9:31
